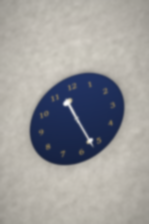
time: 11:27
